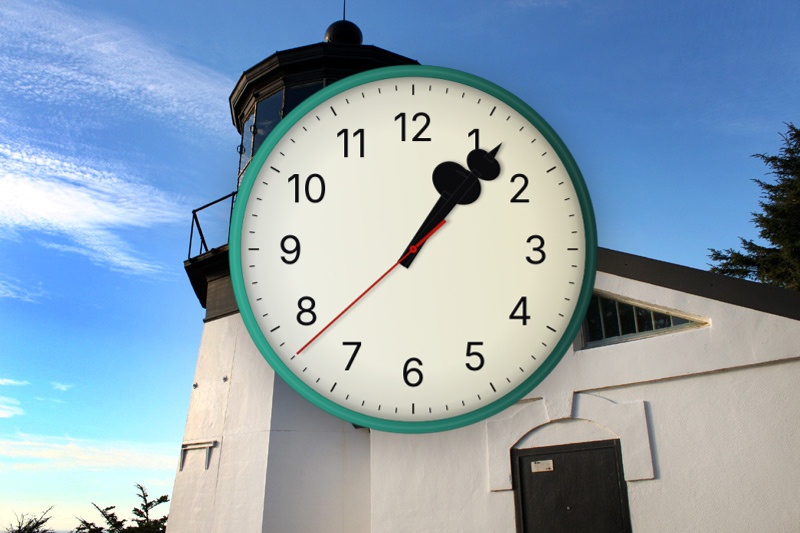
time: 1:06:38
